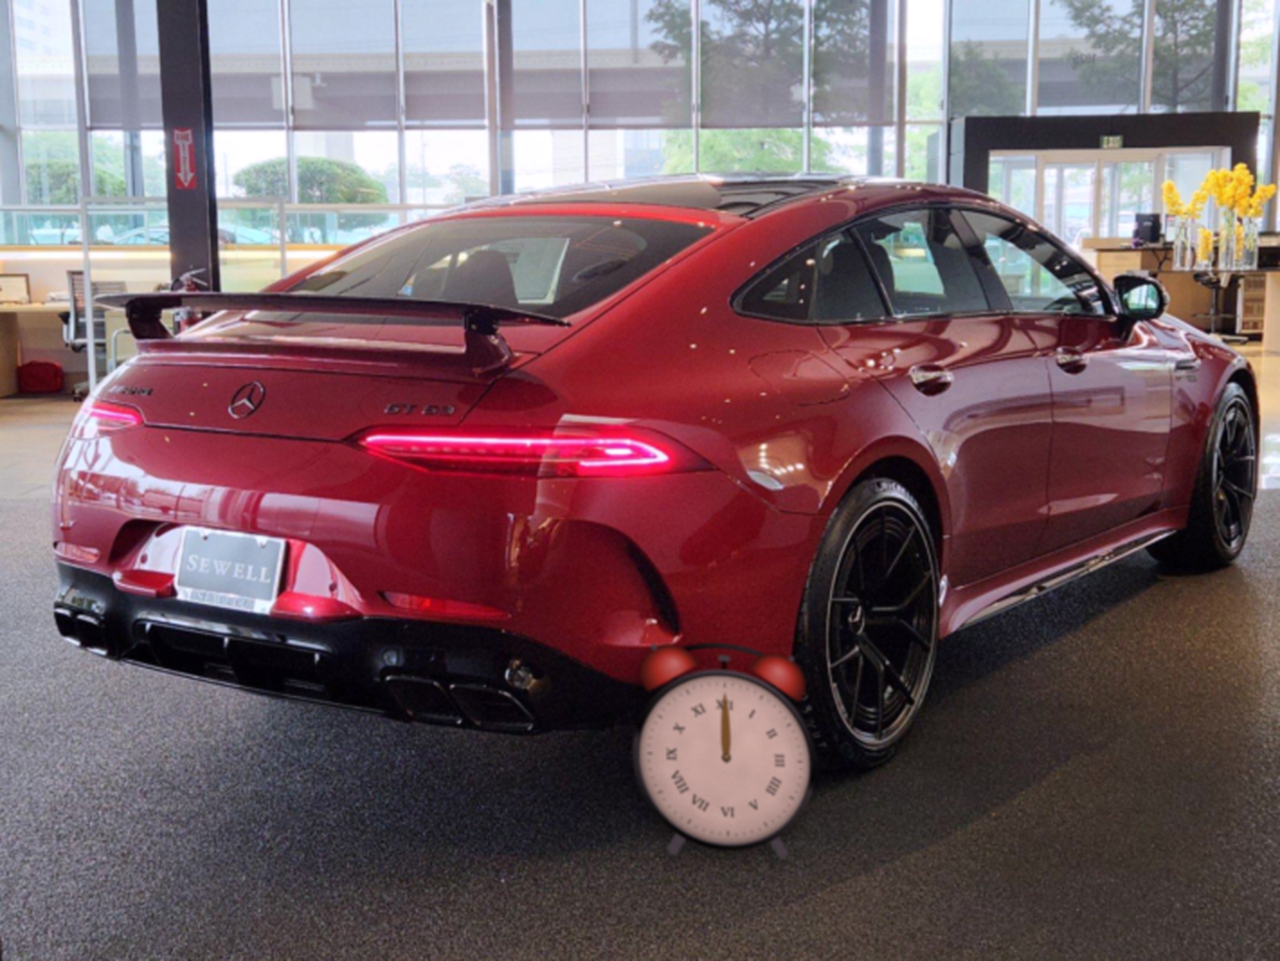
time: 12:00
